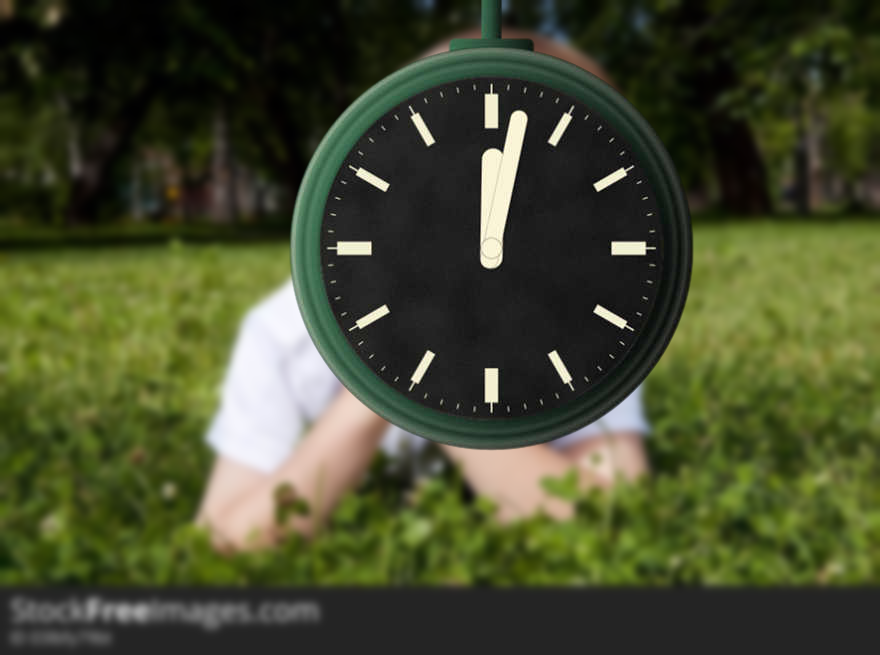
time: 12:02
